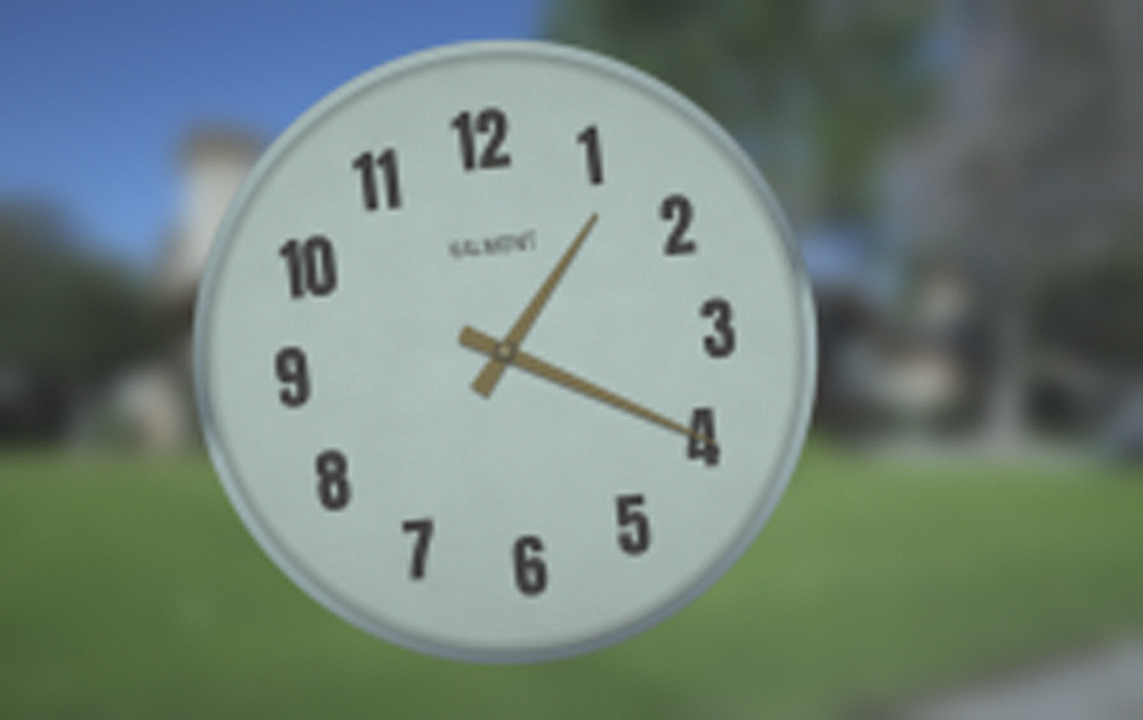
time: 1:20
